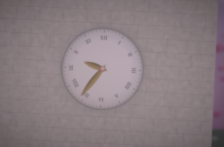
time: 9:36
